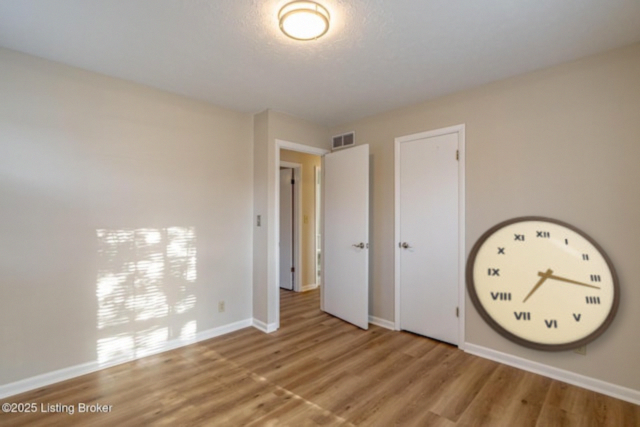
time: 7:17
